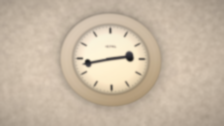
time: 2:43
